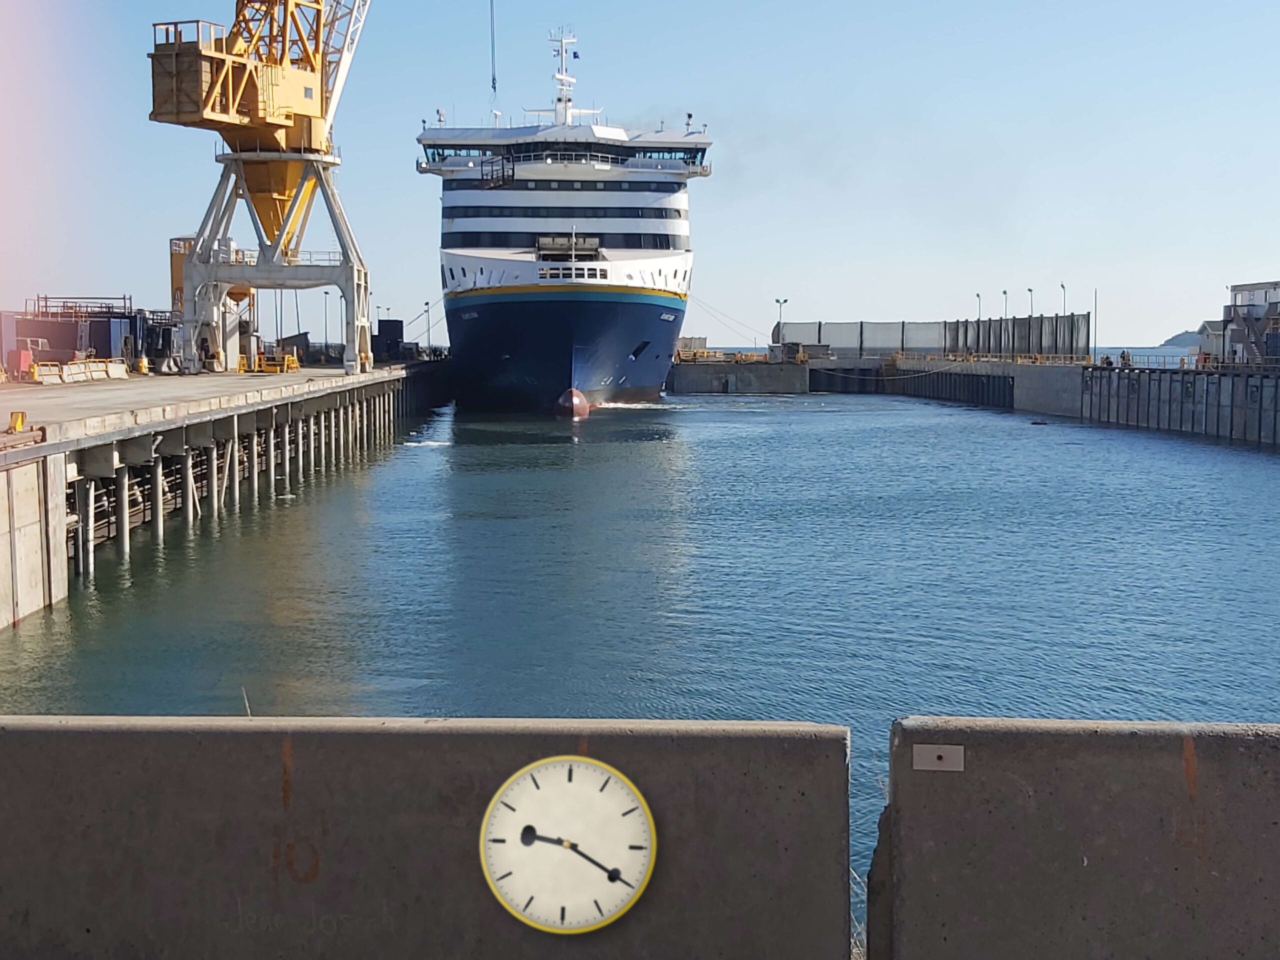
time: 9:20
